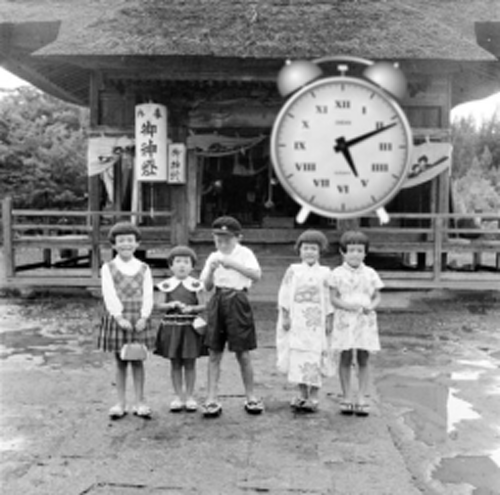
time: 5:11
